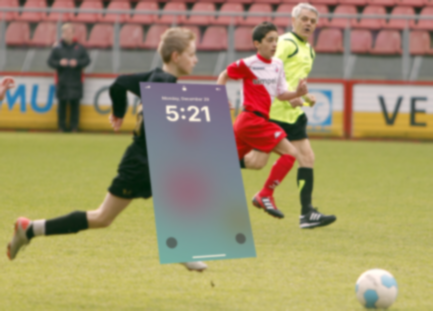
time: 5:21
